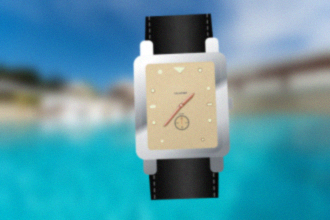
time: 1:37
